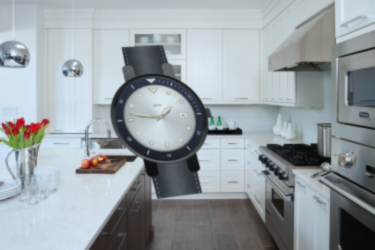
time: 1:47
